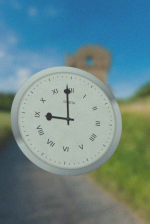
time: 8:59
